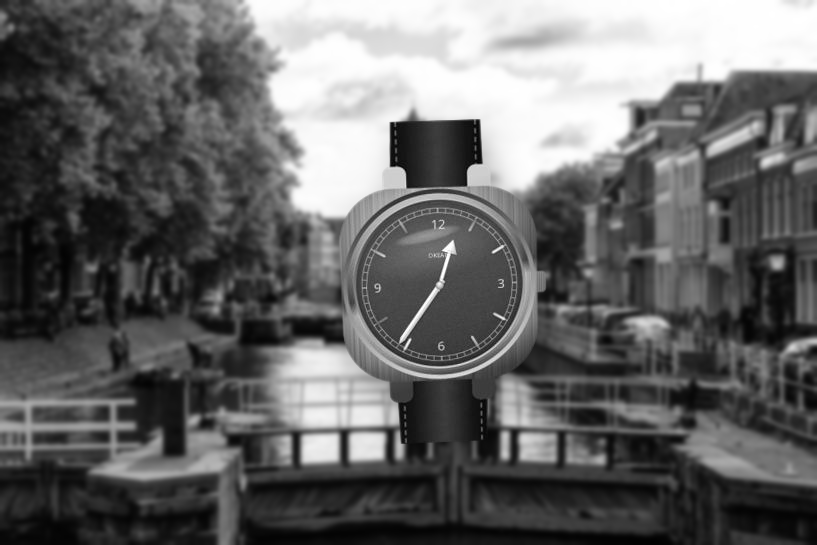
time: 12:36
